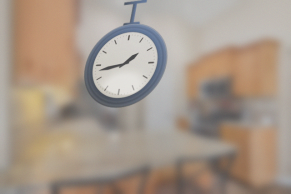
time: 1:43
